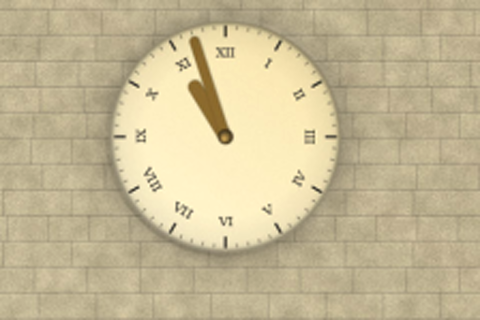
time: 10:57
